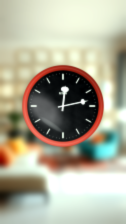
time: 12:13
